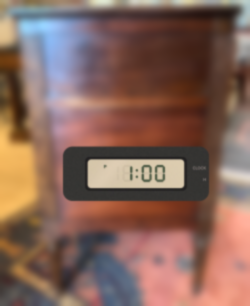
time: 1:00
